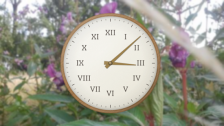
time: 3:08
